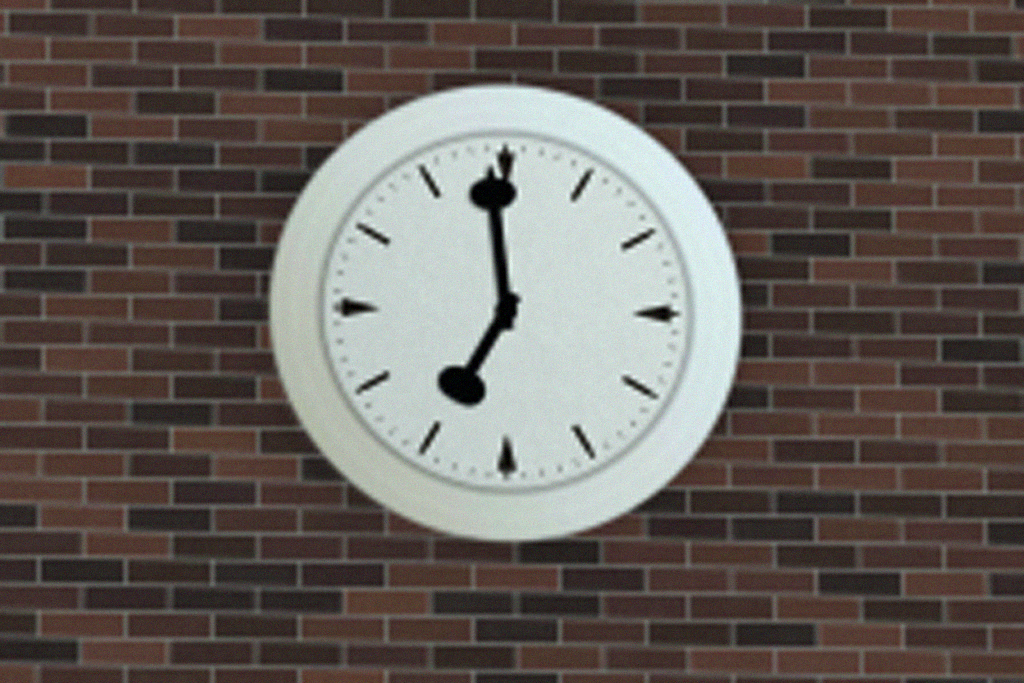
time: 6:59
